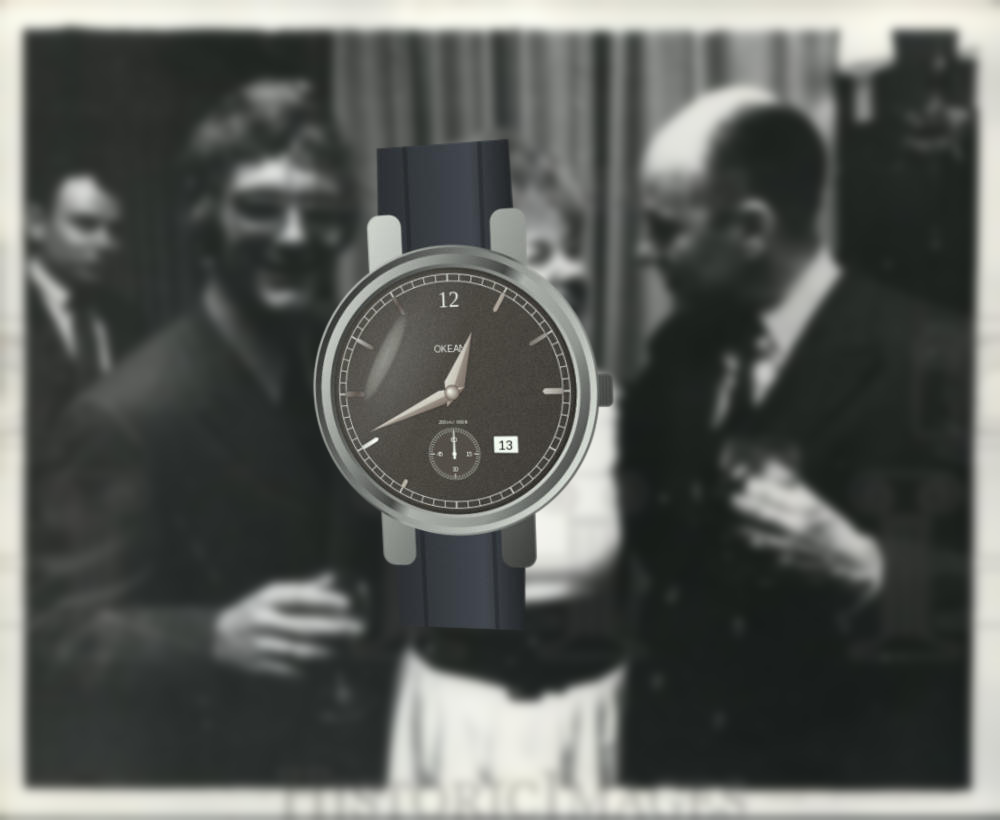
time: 12:41
